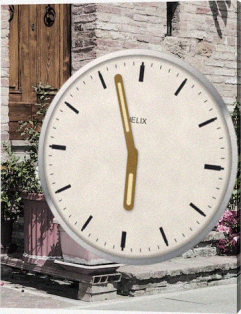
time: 5:57
